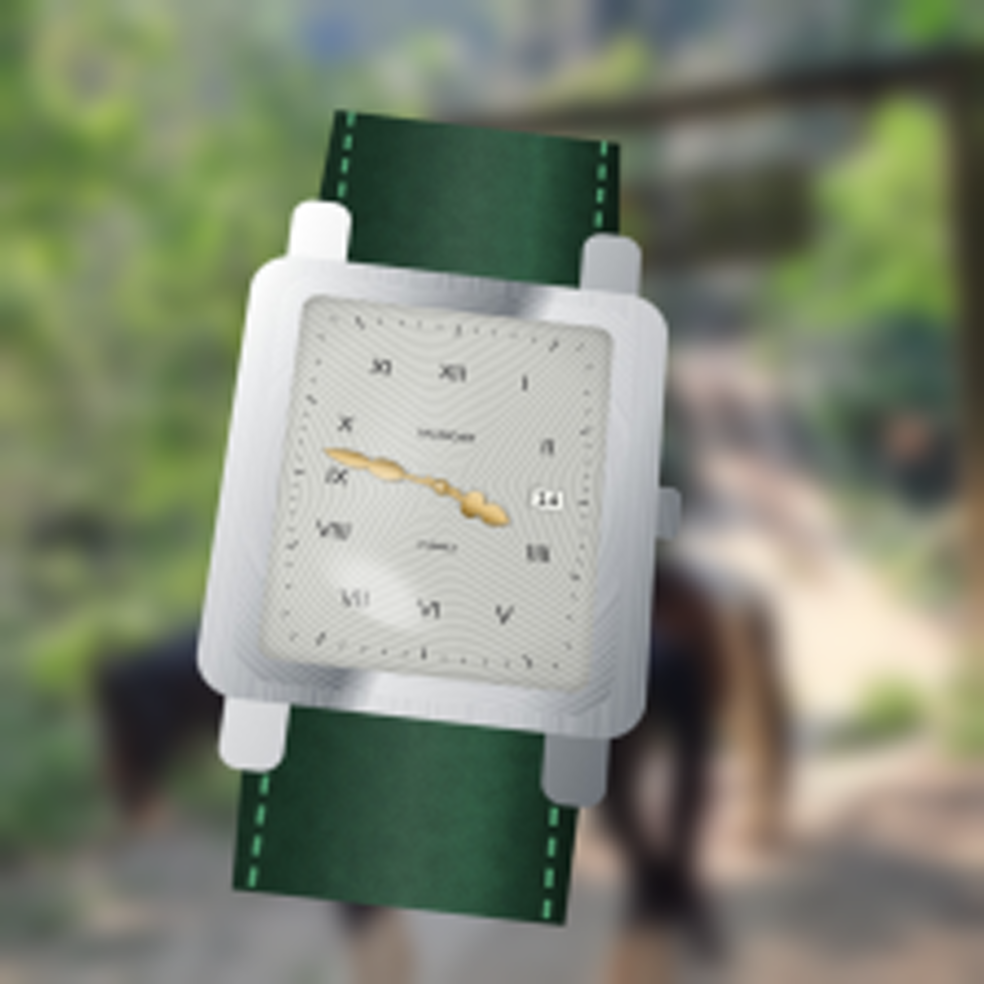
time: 3:47
